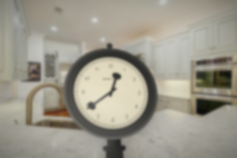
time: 12:39
